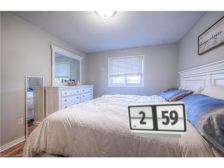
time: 2:59
